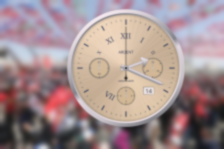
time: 2:19
